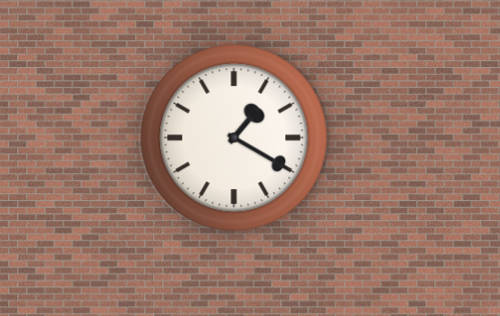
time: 1:20
